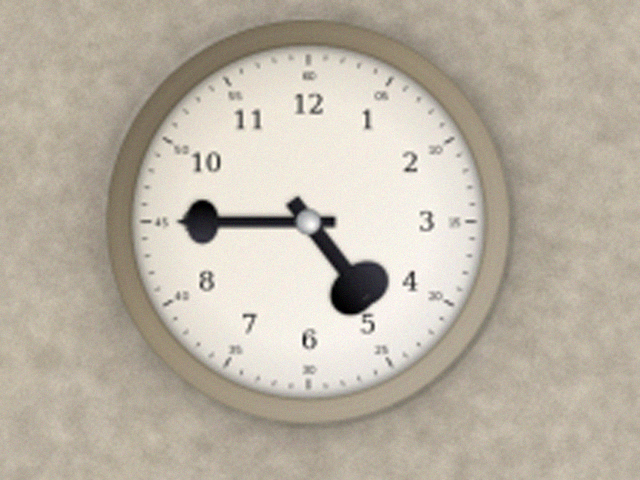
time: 4:45
